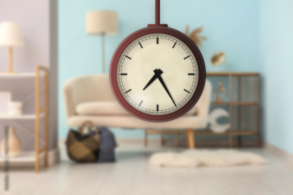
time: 7:25
